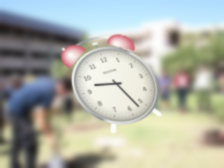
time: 9:27
